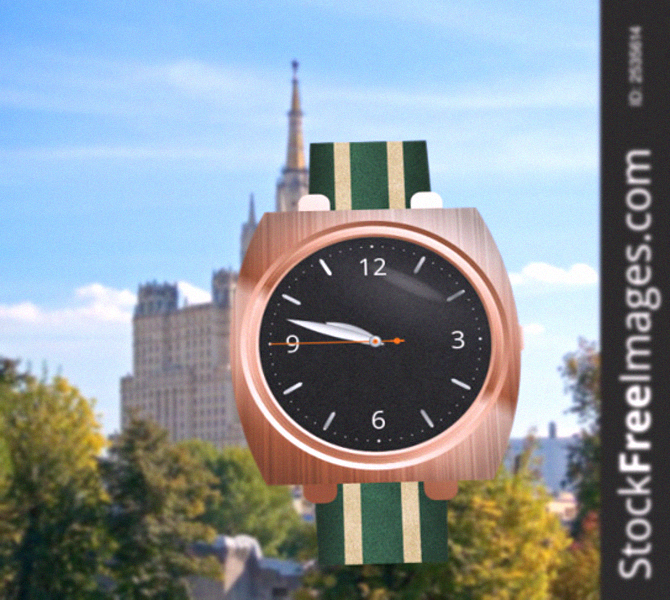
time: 9:47:45
